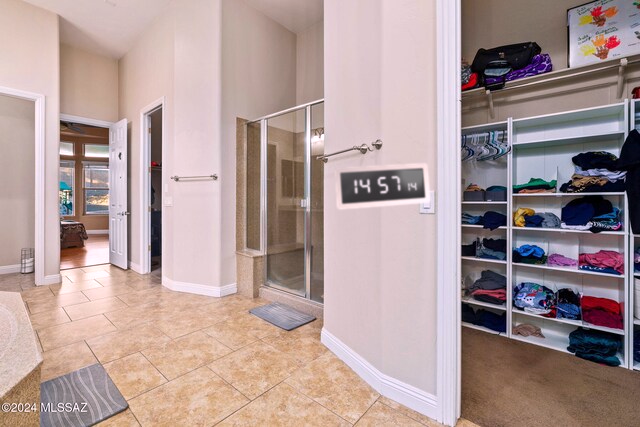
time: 14:57
